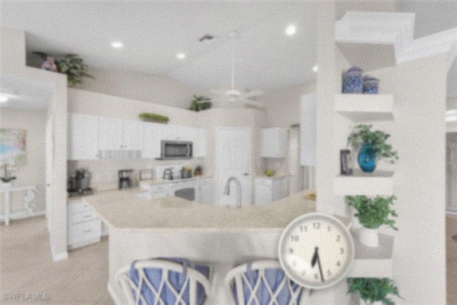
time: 6:28
